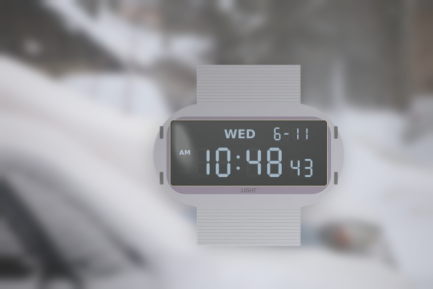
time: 10:48:43
